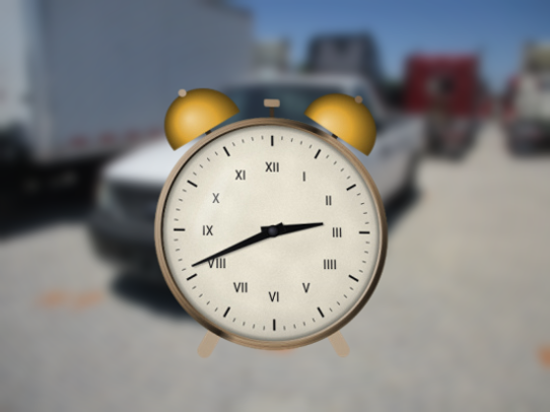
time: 2:41
